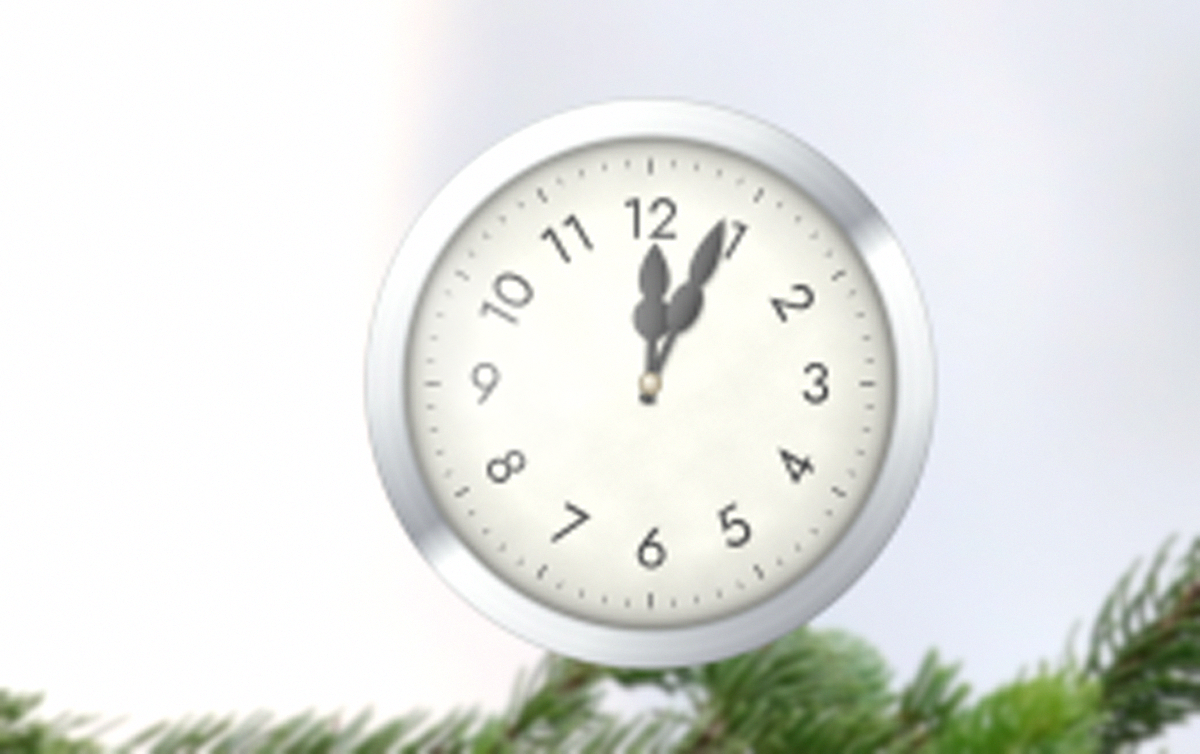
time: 12:04
